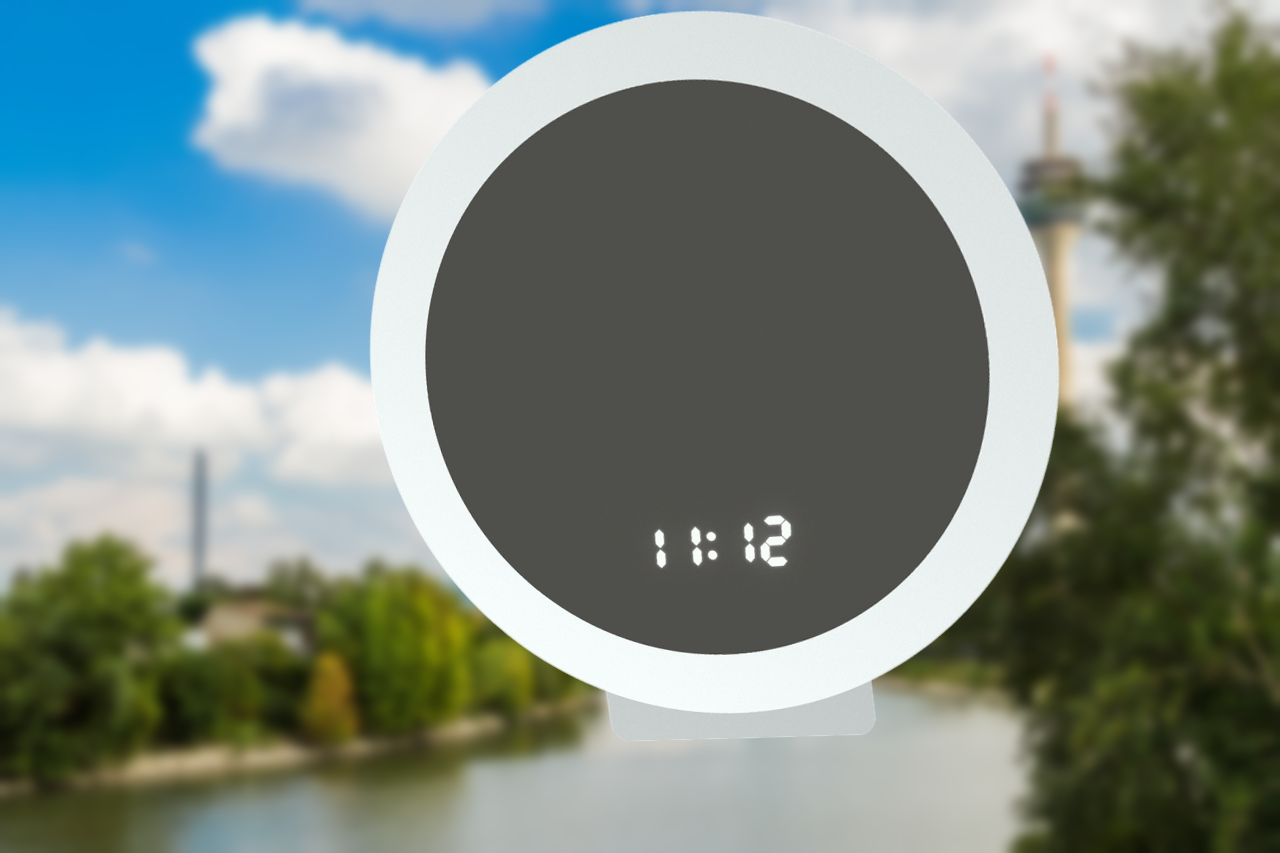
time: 11:12
